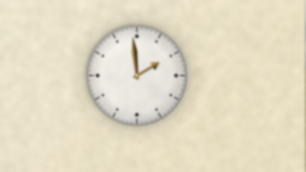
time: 1:59
